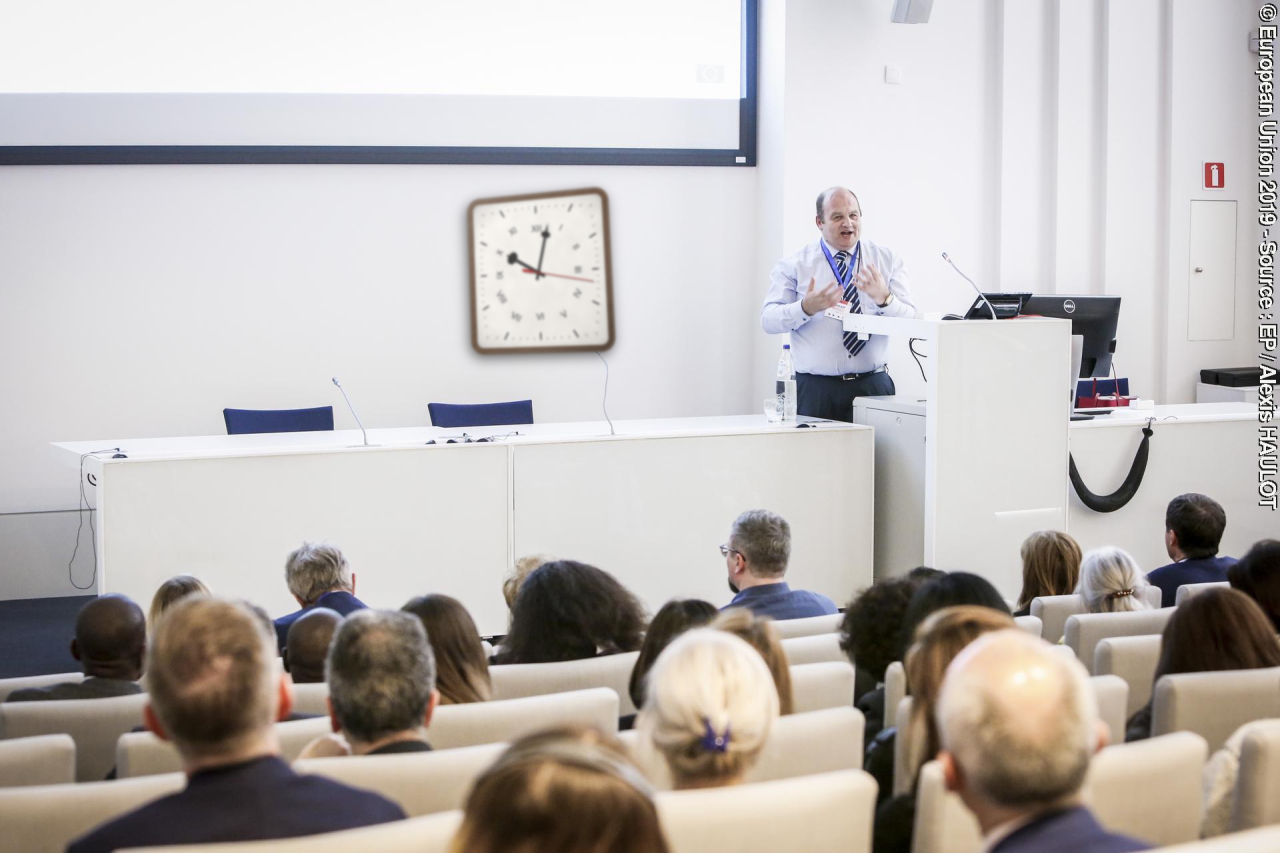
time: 10:02:17
